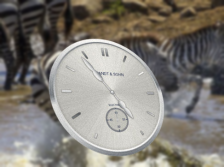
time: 4:54
